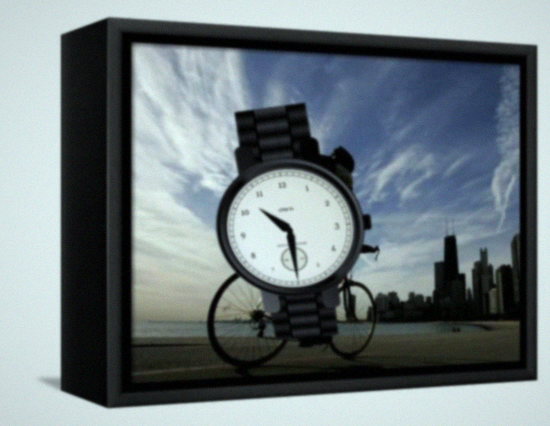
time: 10:30
